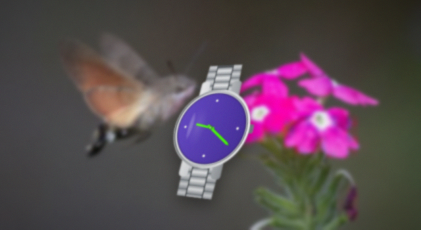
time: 9:21
